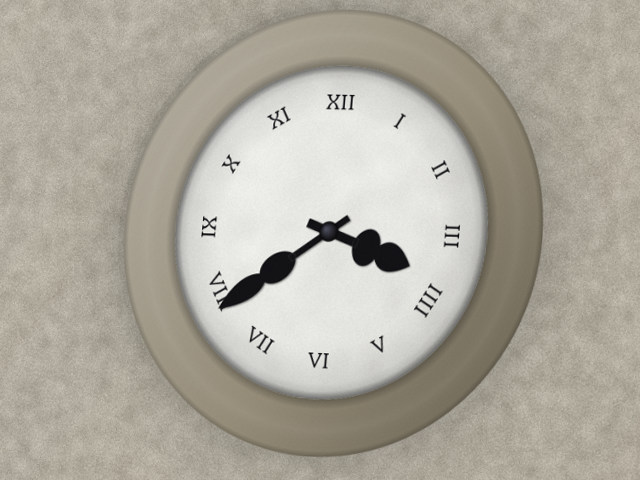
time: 3:39
